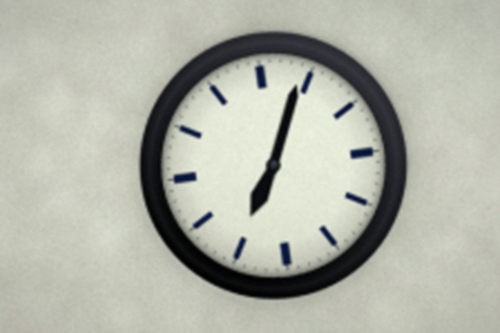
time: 7:04
